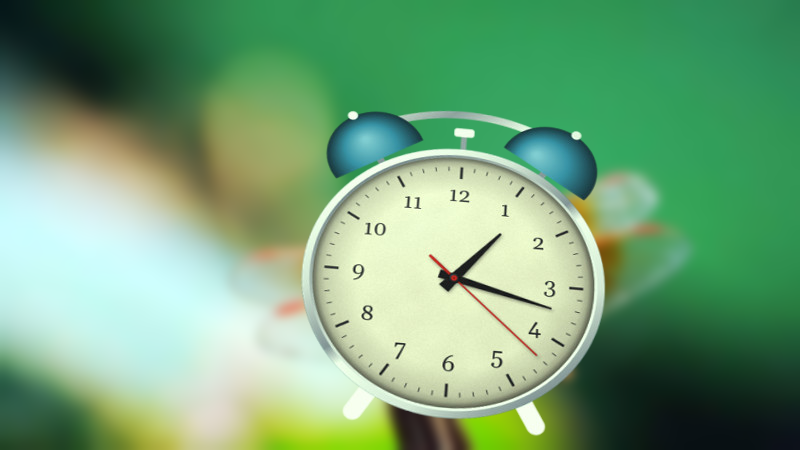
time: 1:17:22
